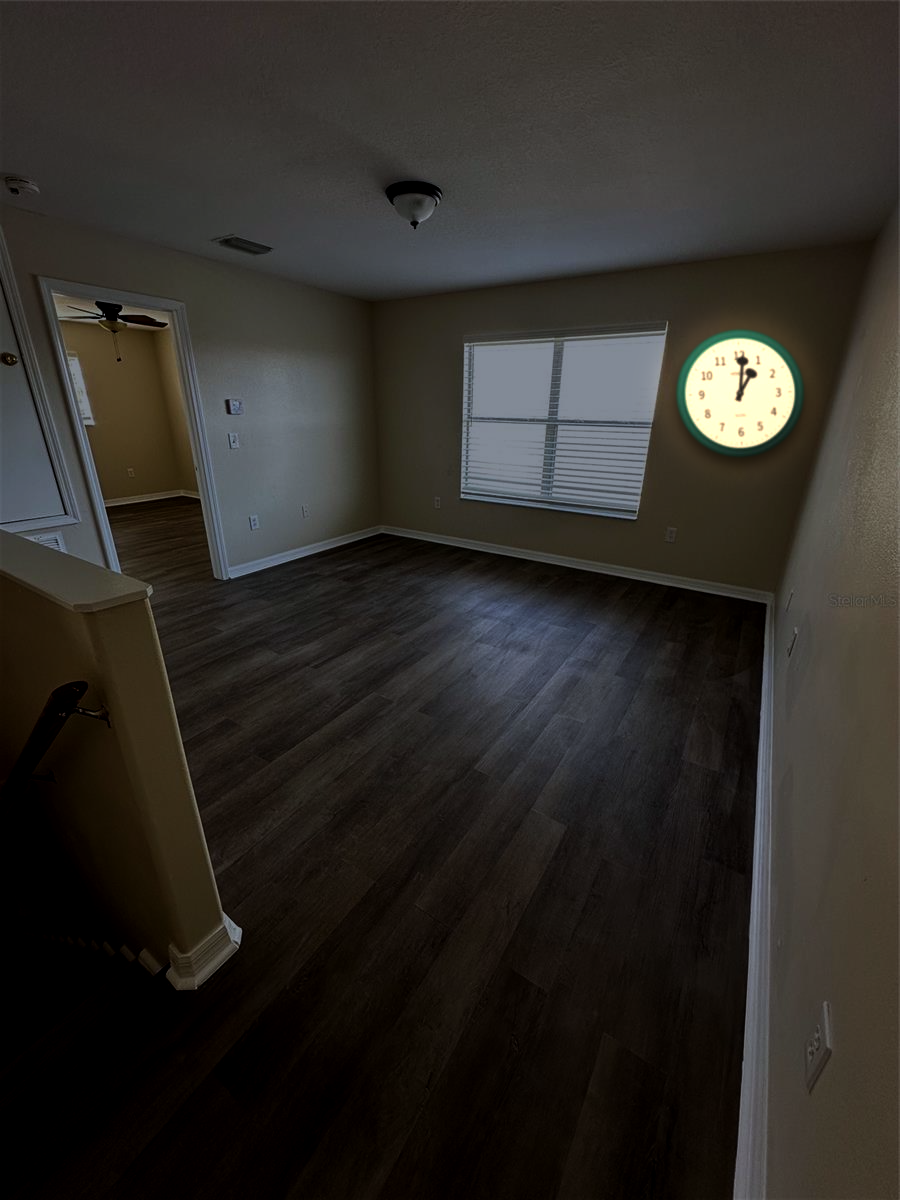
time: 1:01
